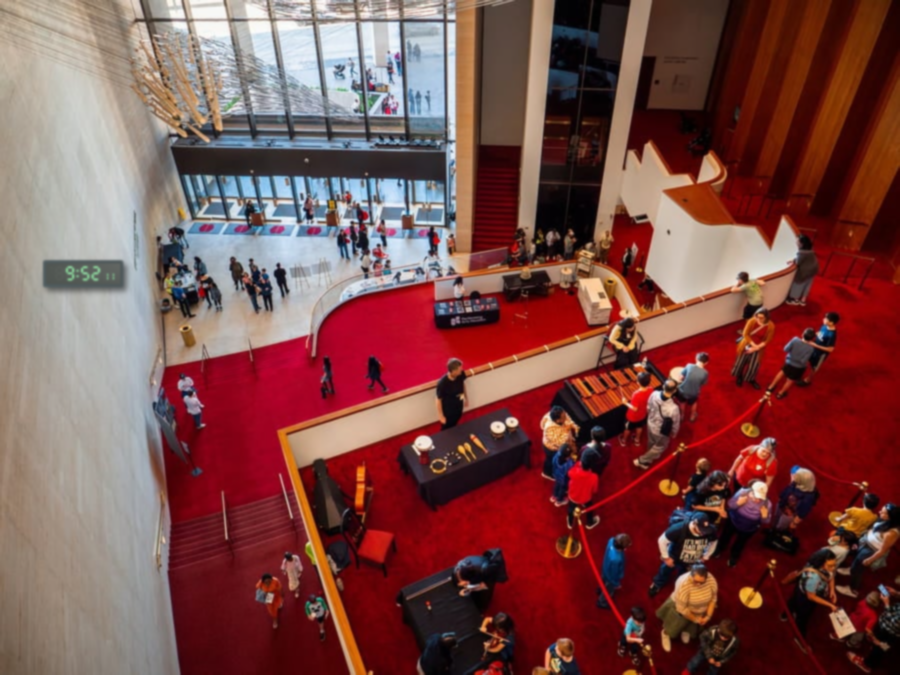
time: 9:52
